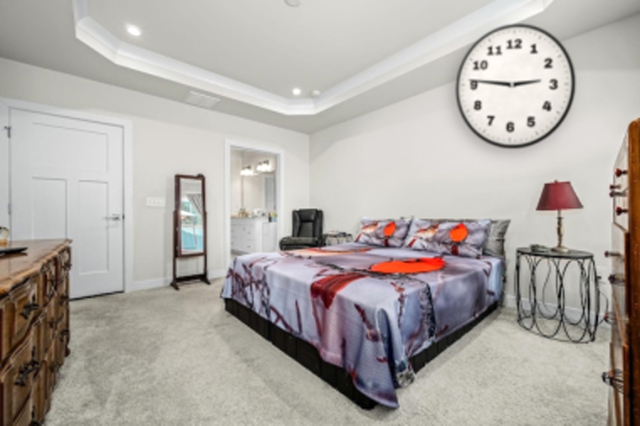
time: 2:46
